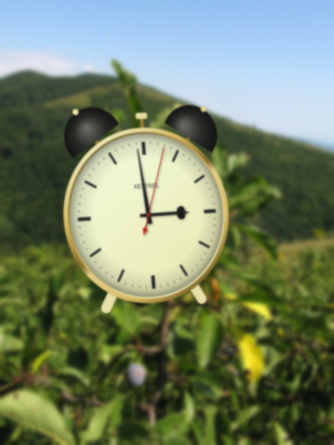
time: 2:59:03
